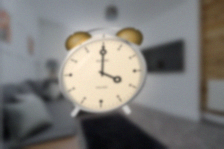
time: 4:00
